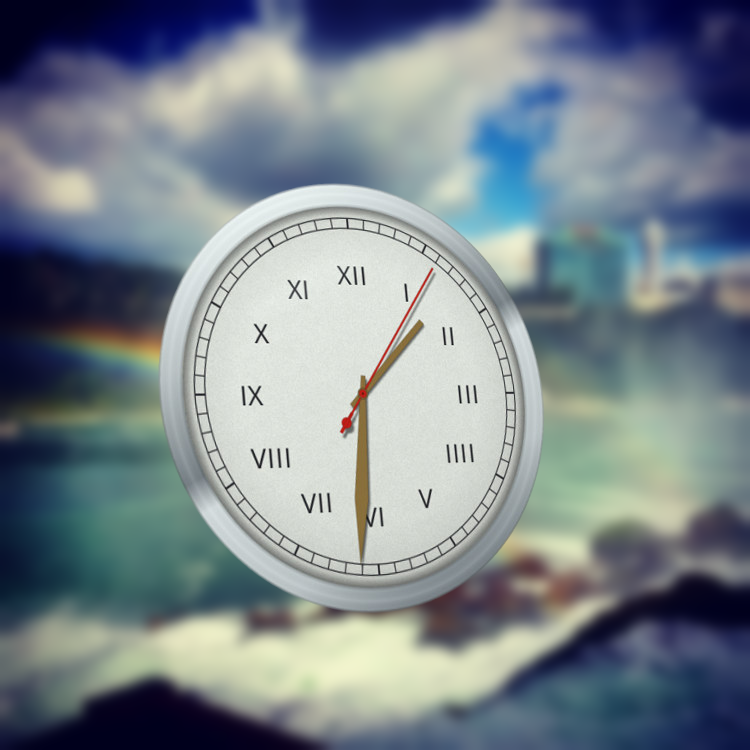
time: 1:31:06
